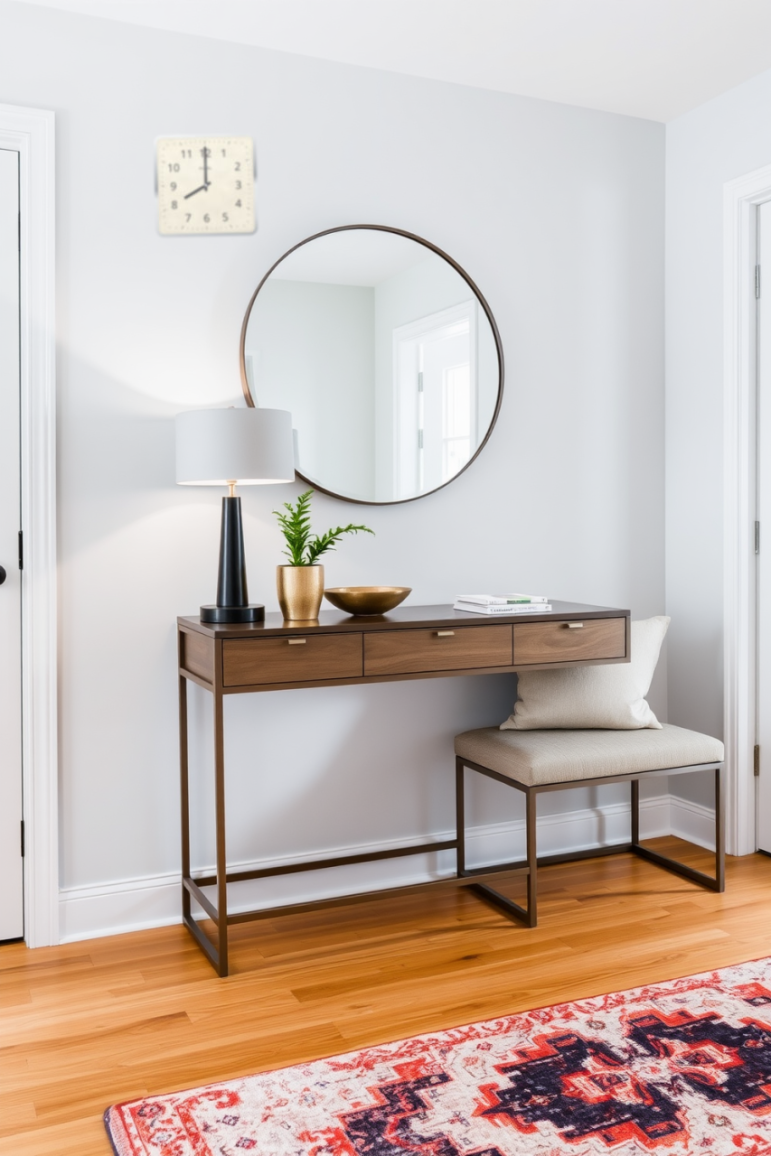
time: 8:00
